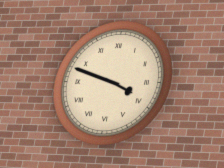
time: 3:48
